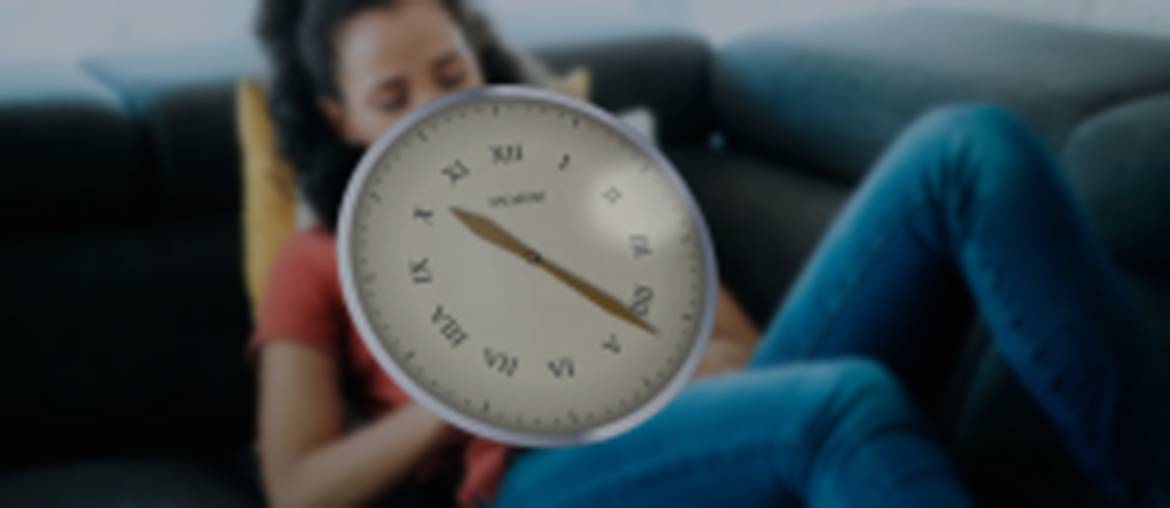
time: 10:22
